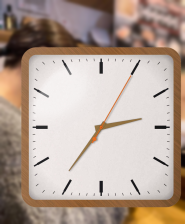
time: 2:36:05
